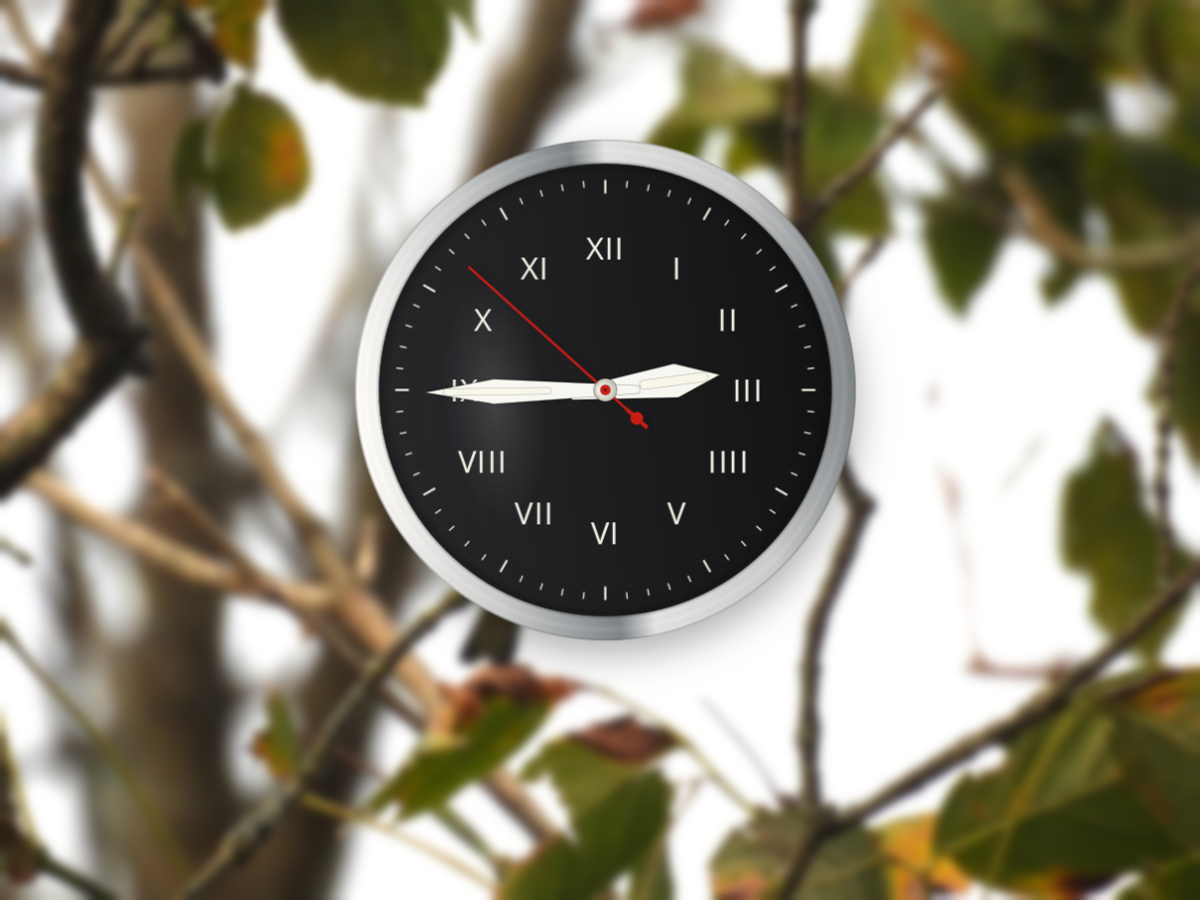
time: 2:44:52
